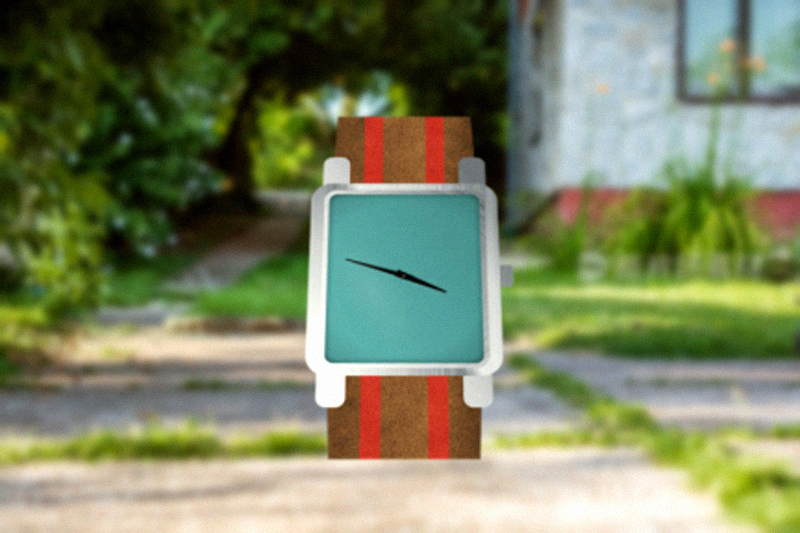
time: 3:48
